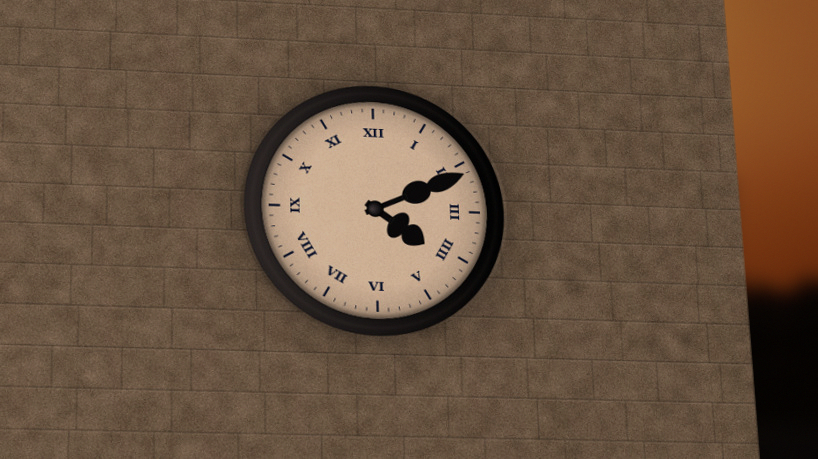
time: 4:11
